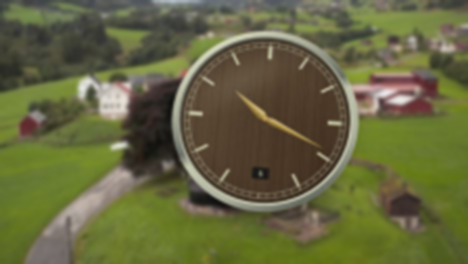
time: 10:19
